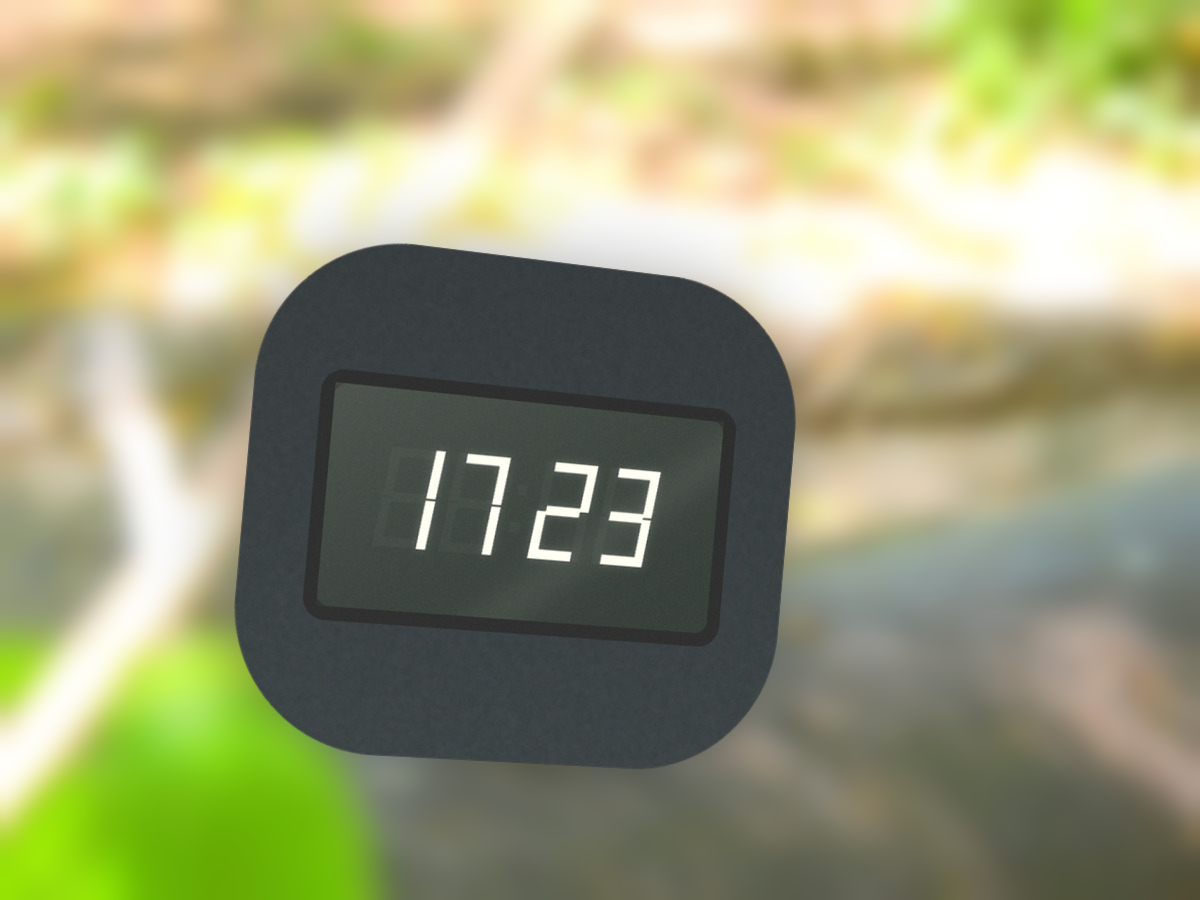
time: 17:23
